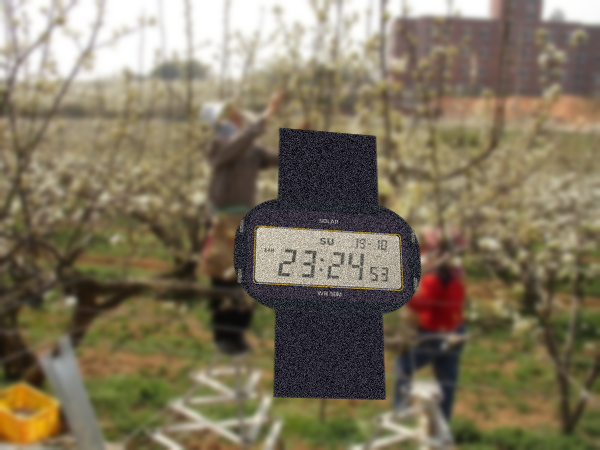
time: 23:24:53
